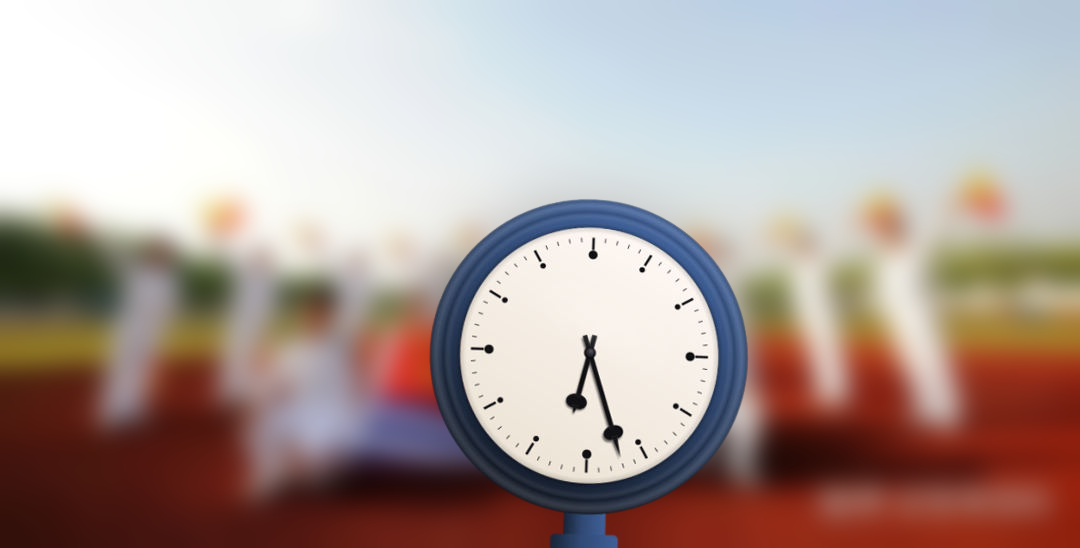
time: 6:27
